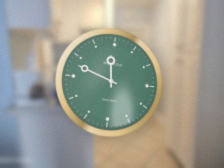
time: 11:48
